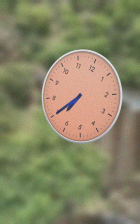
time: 6:35
